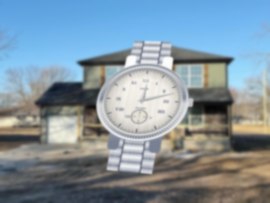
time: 12:12
